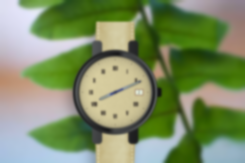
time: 8:11
